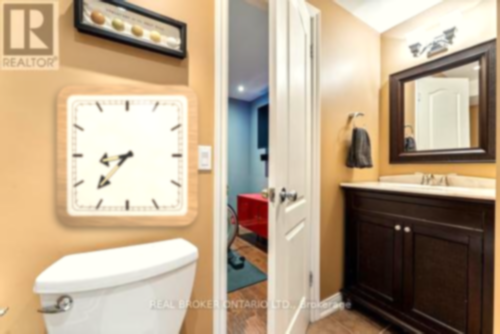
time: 8:37
